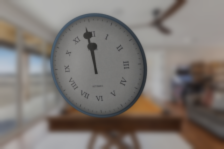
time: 11:59
